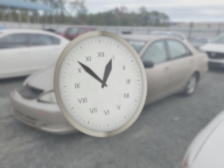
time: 12:52
